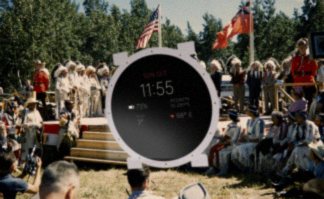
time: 11:55
